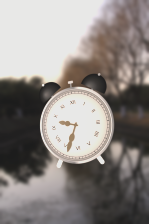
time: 9:34
